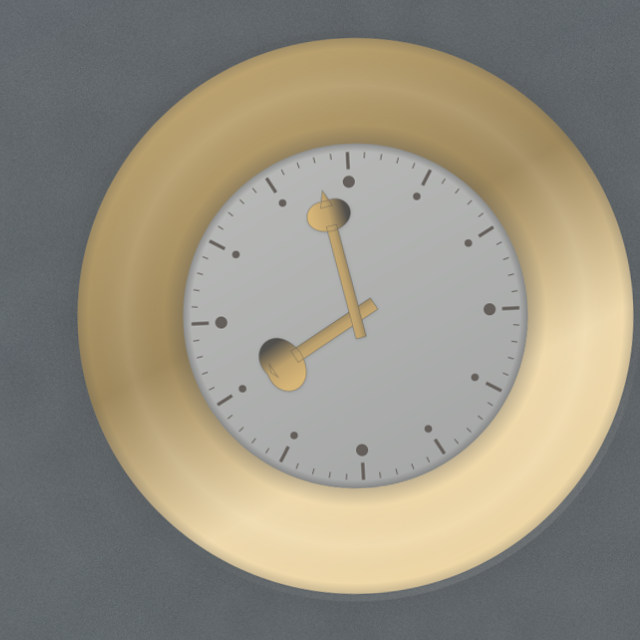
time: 7:58
